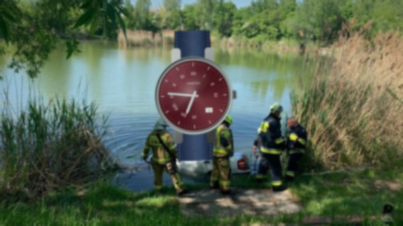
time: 6:46
